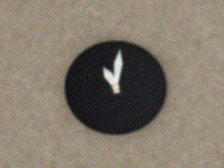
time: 11:01
